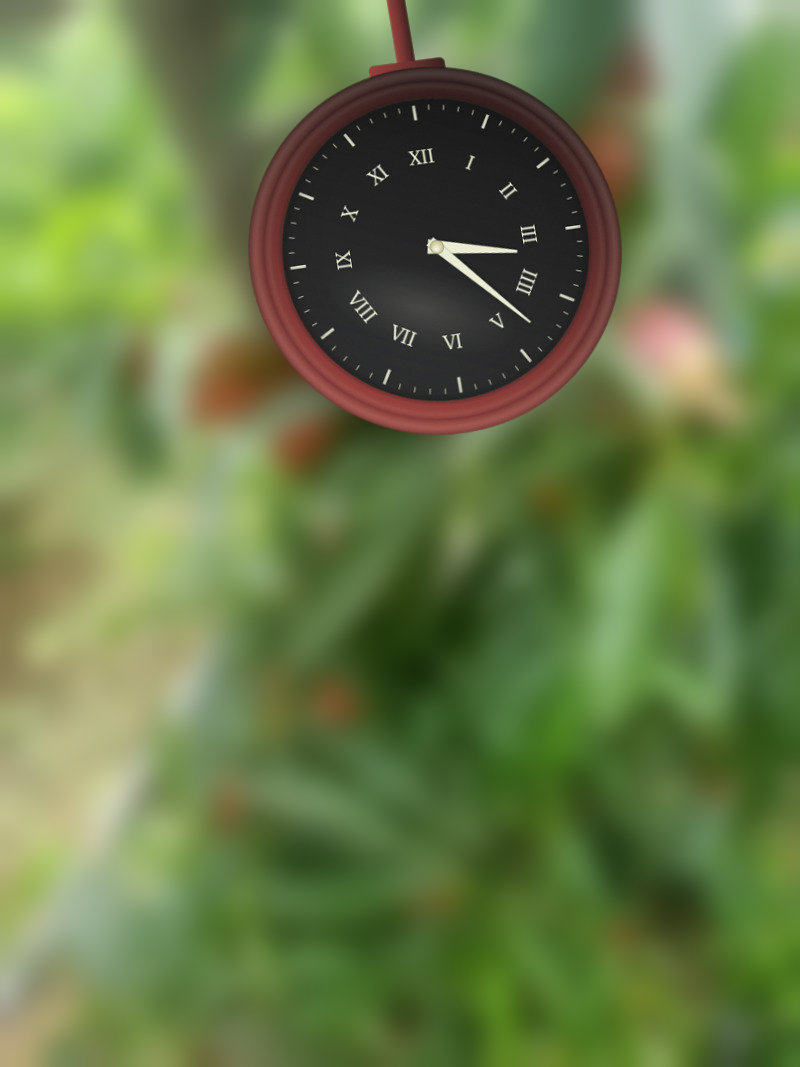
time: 3:23
